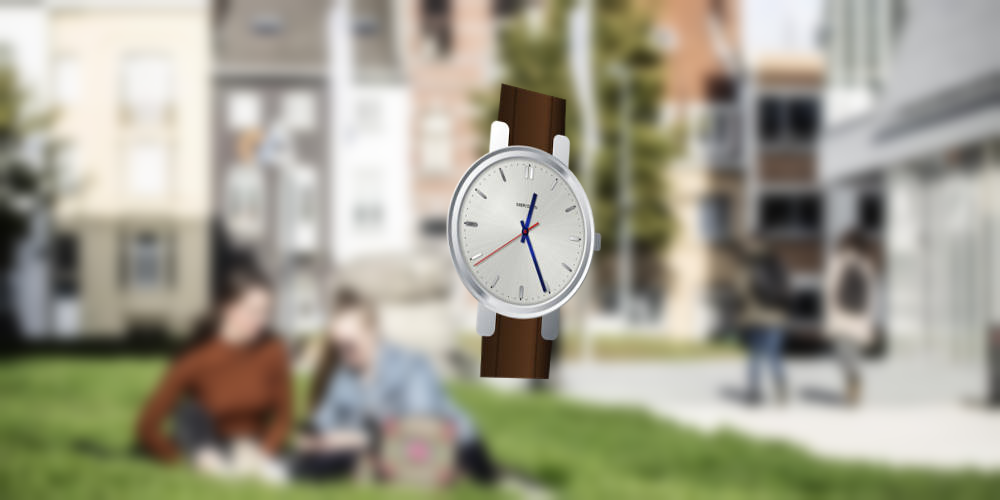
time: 12:25:39
